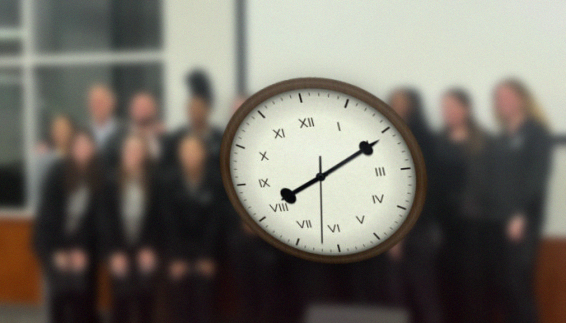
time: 8:10:32
